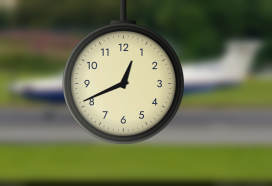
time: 12:41
